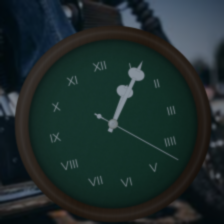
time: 1:06:22
